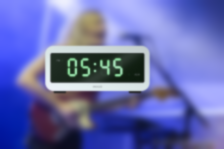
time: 5:45
